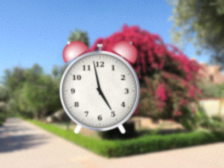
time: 4:58
